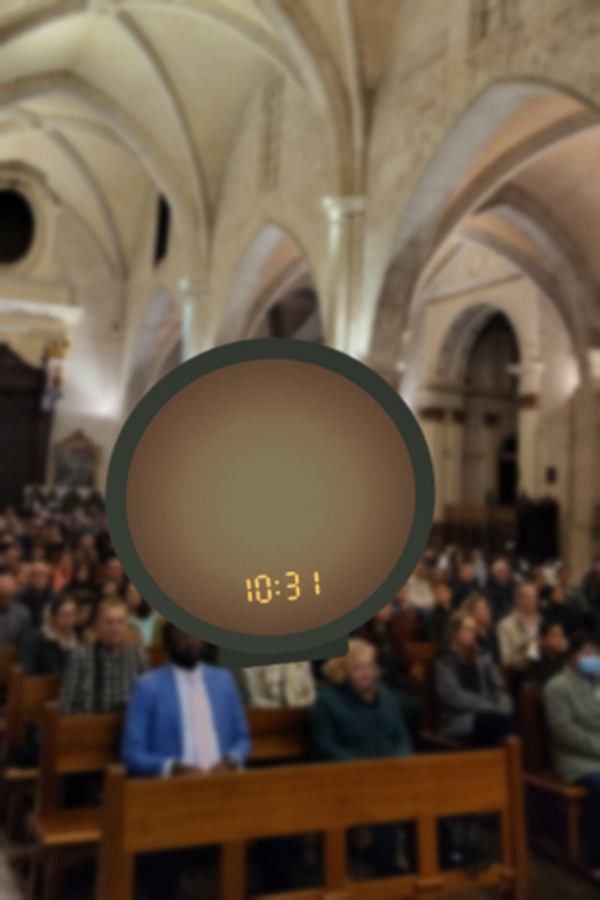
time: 10:31
